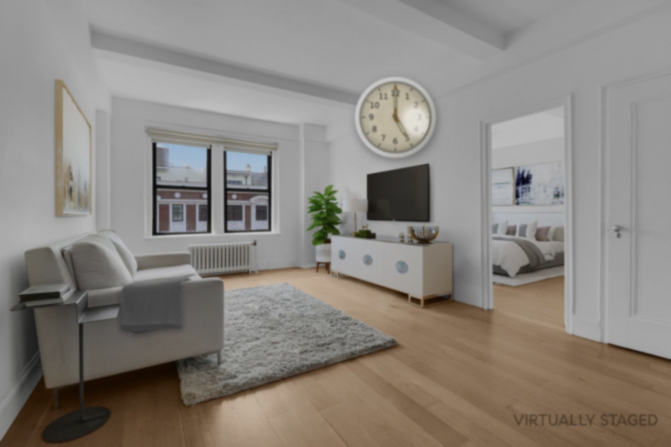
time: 5:00
